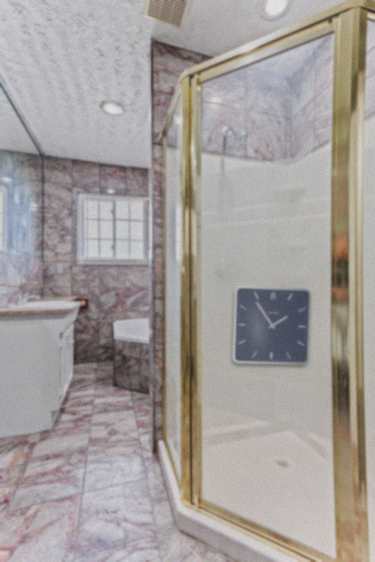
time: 1:54
